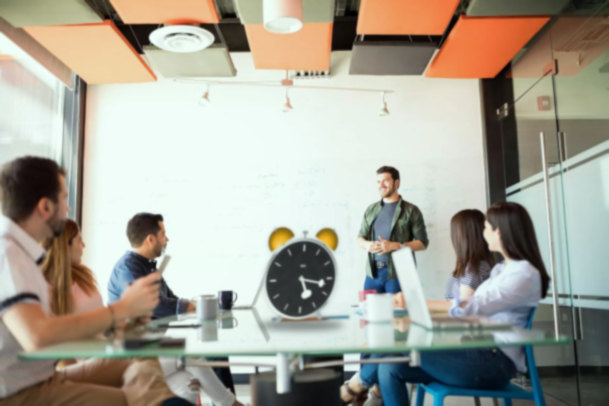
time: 5:17
